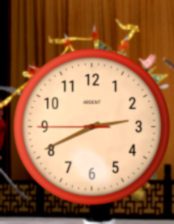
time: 2:40:45
